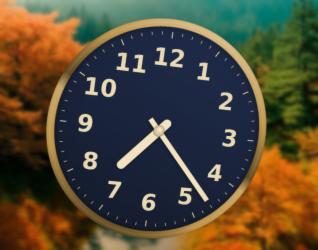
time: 7:23
